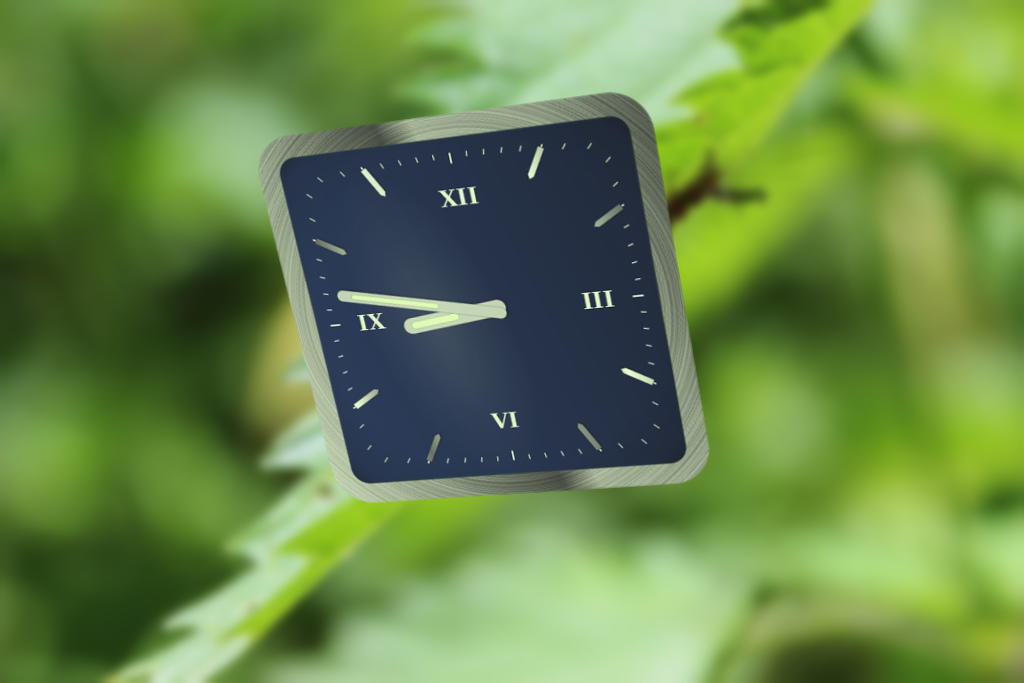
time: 8:47
